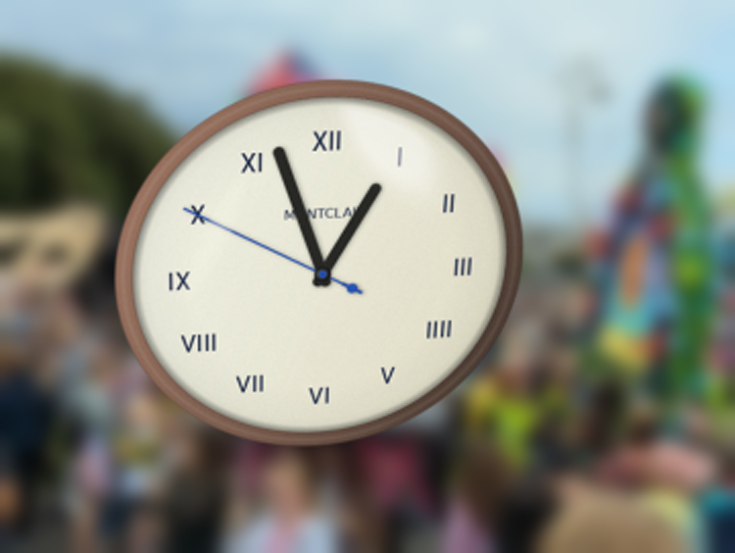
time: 12:56:50
